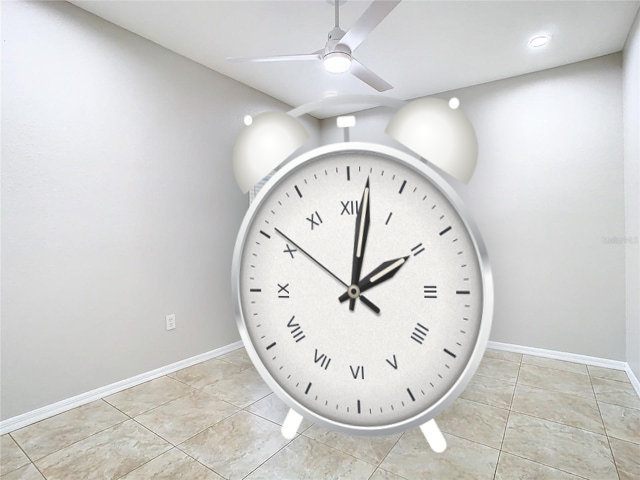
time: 2:01:51
